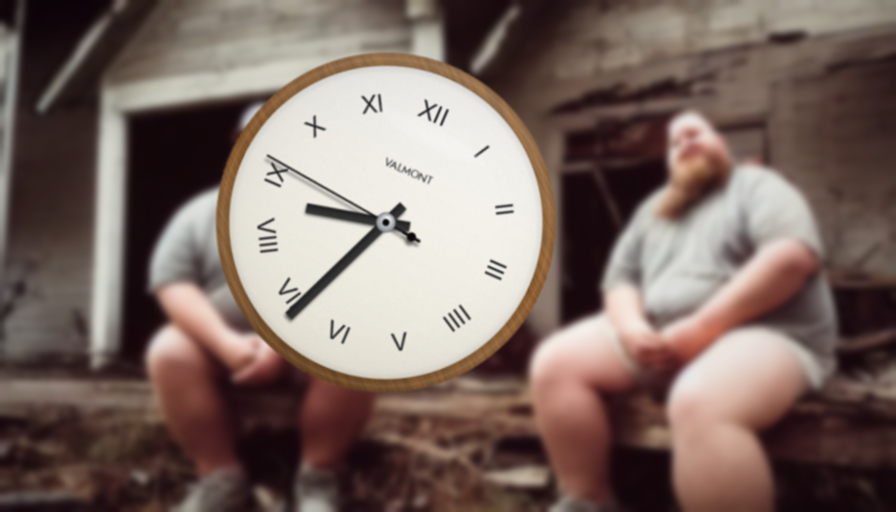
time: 8:33:46
